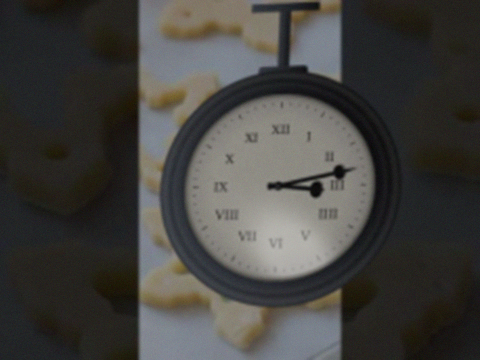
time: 3:13
